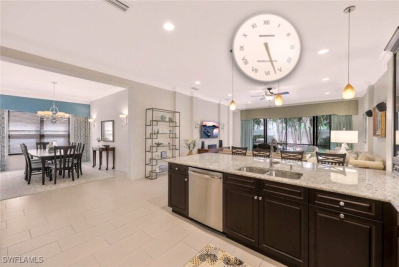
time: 5:27
